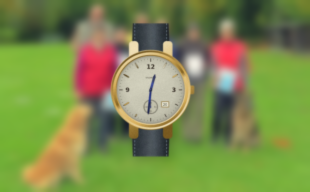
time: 12:31
